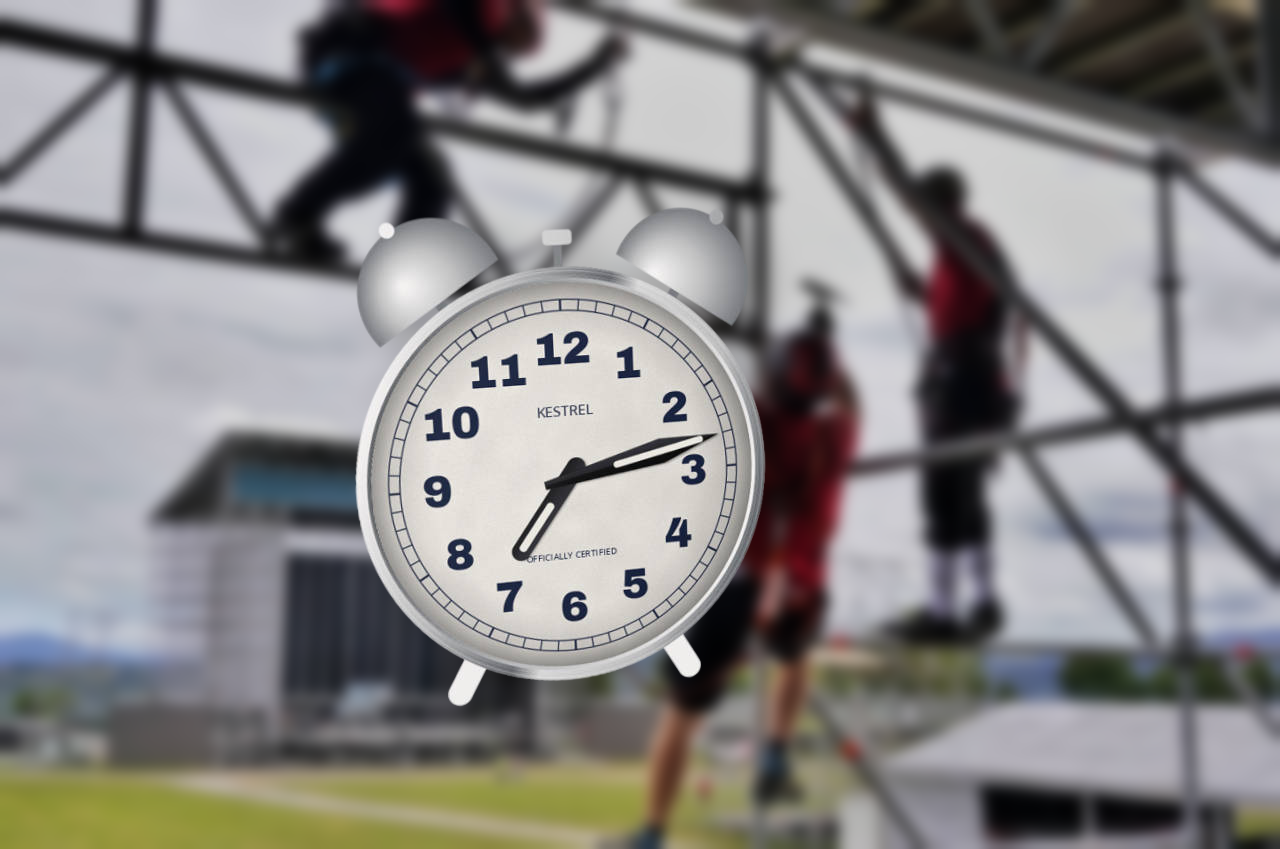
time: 7:13
